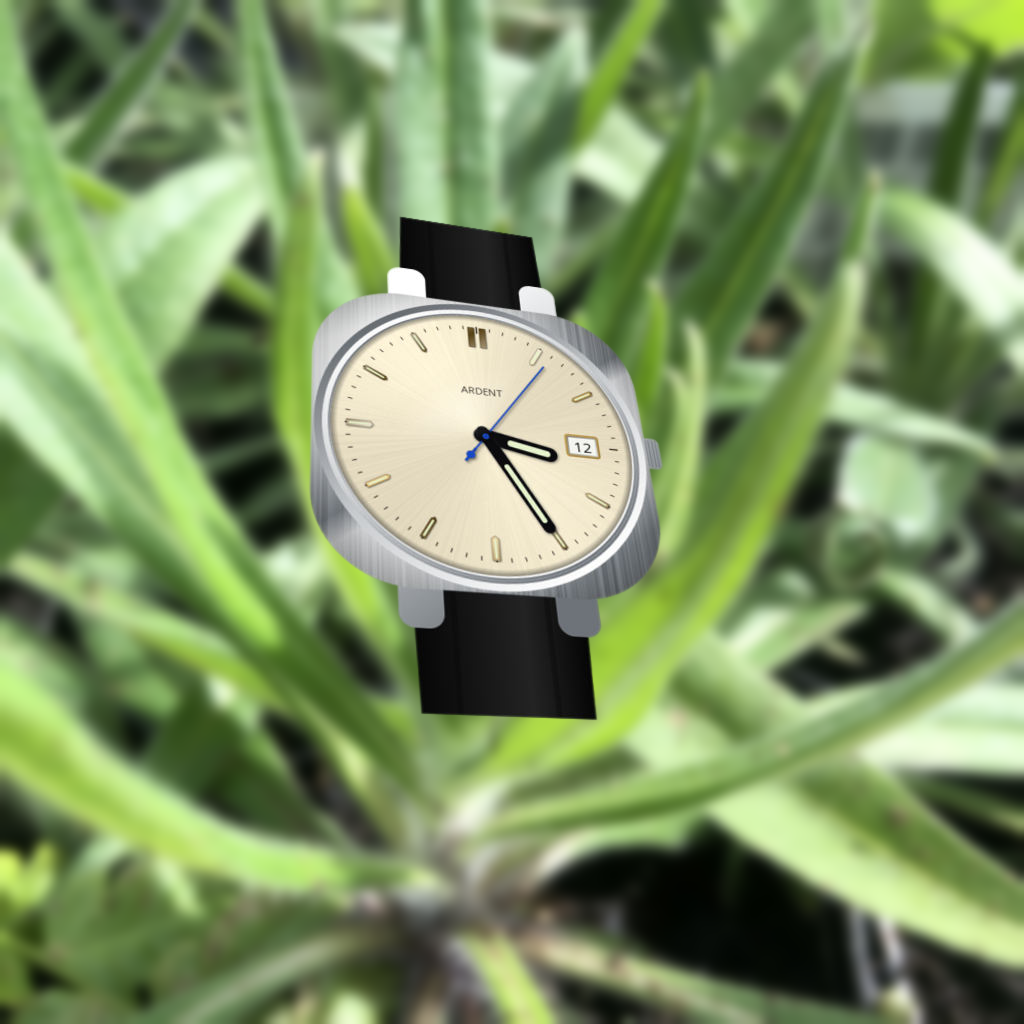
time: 3:25:06
